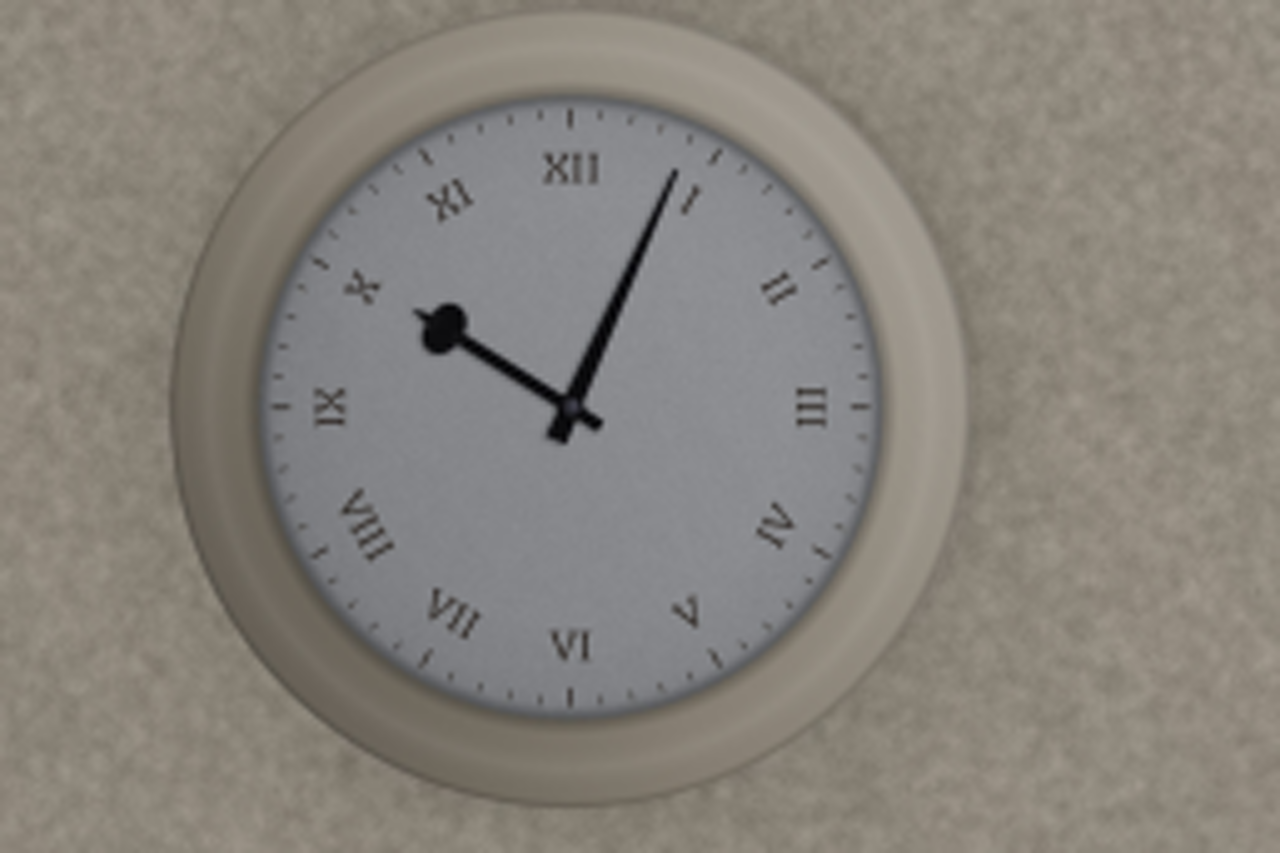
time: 10:04
